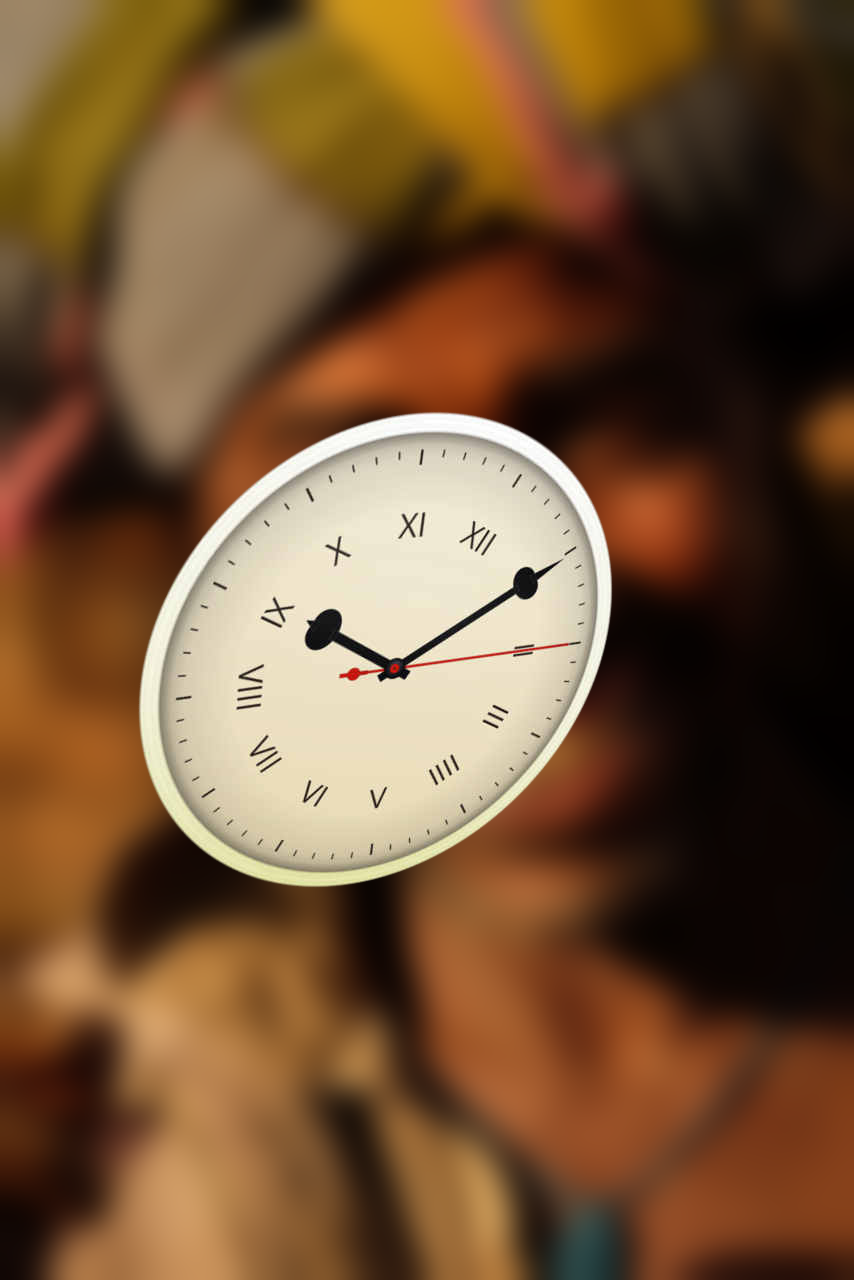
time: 9:05:10
